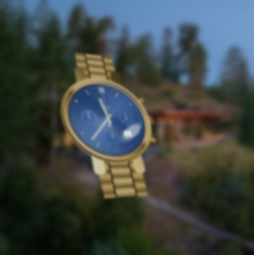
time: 11:37
